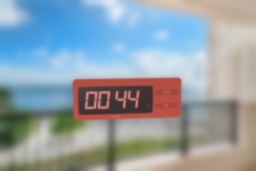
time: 0:44
